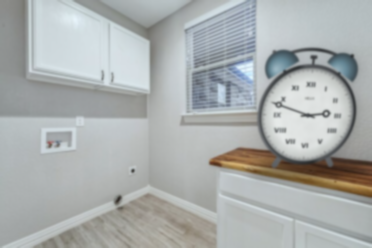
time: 2:48
